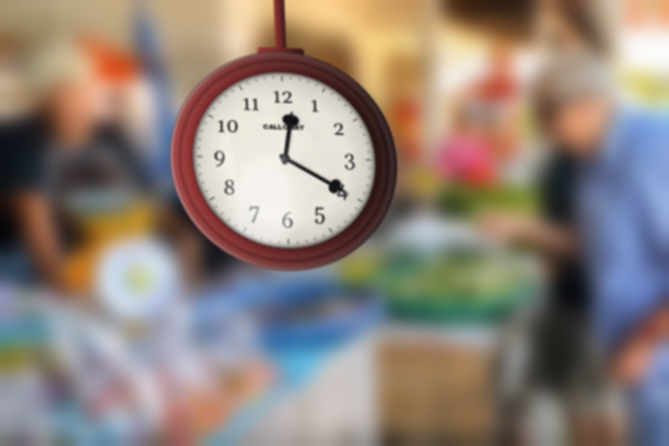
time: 12:20
